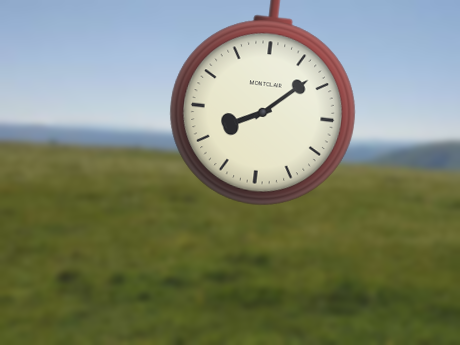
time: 8:08
